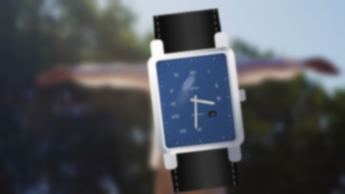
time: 3:31
